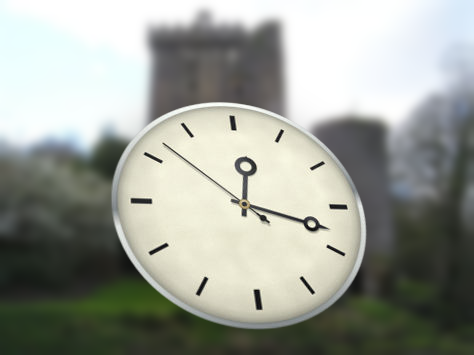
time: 12:17:52
